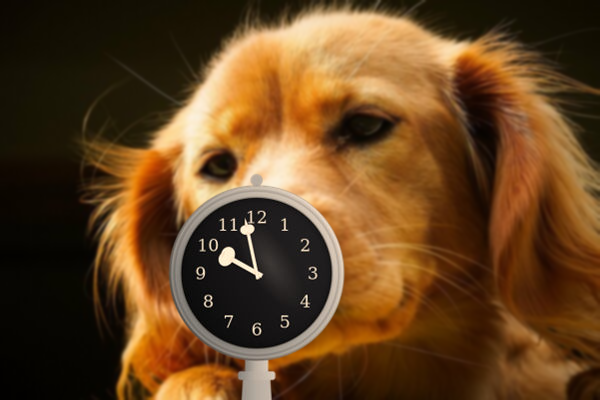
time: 9:58
